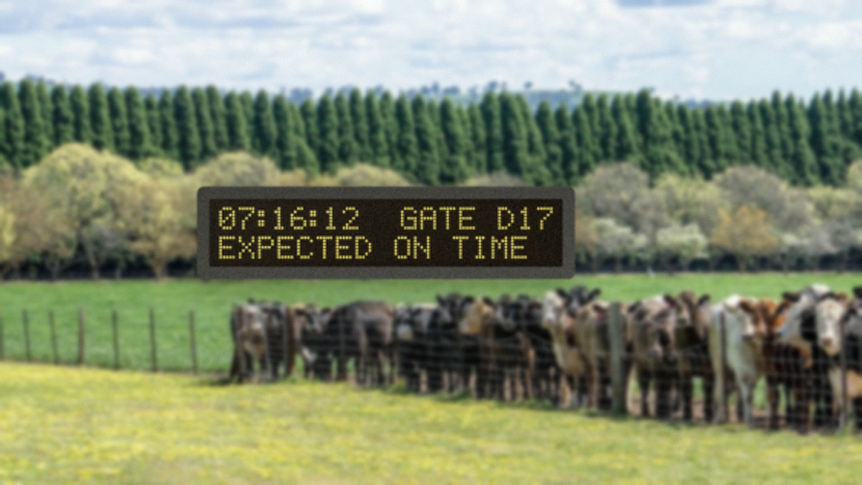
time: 7:16:12
